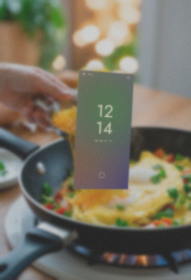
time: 12:14
